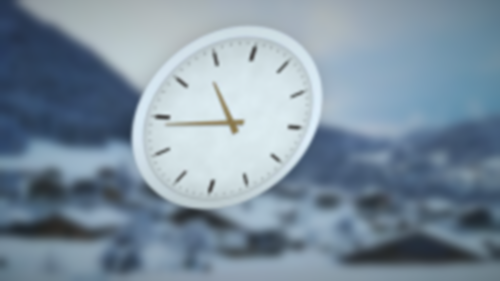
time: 10:44
